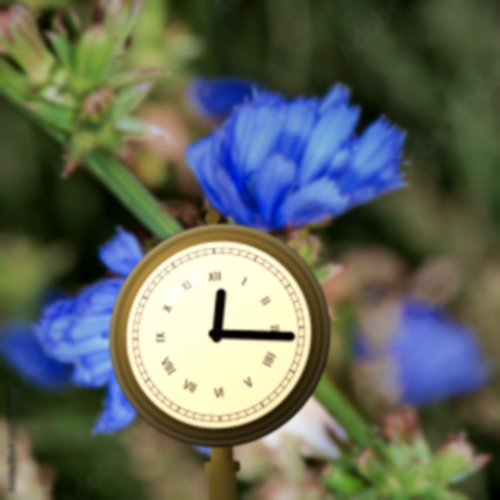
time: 12:16
